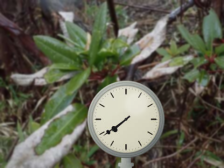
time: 7:39
